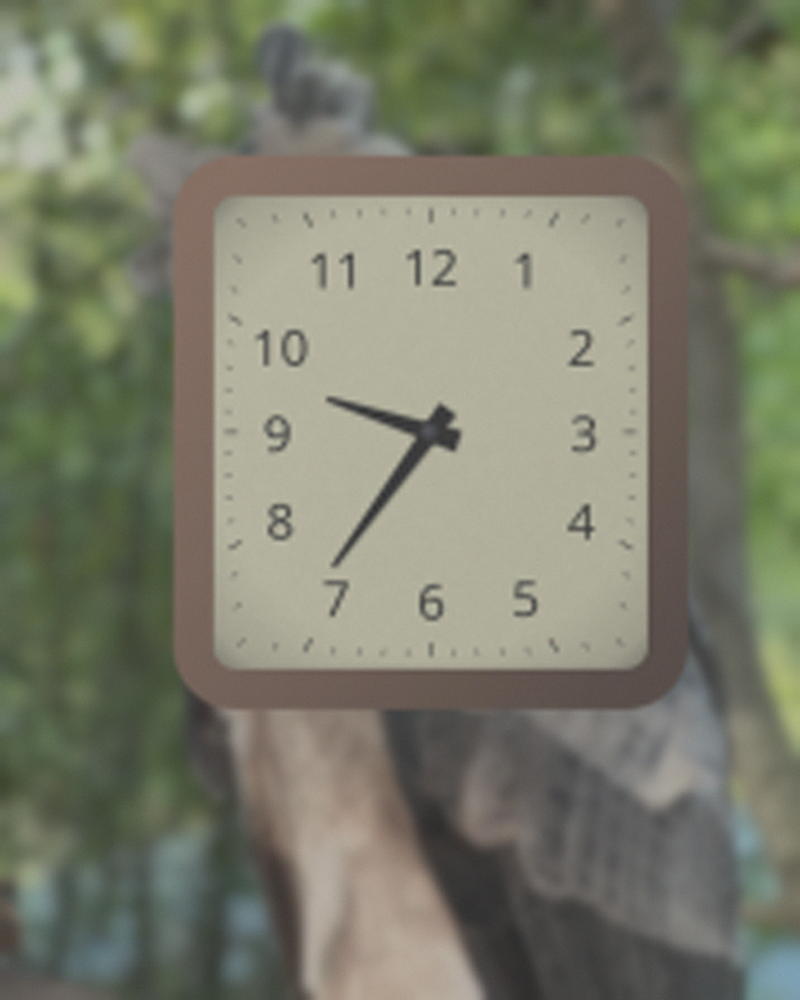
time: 9:36
